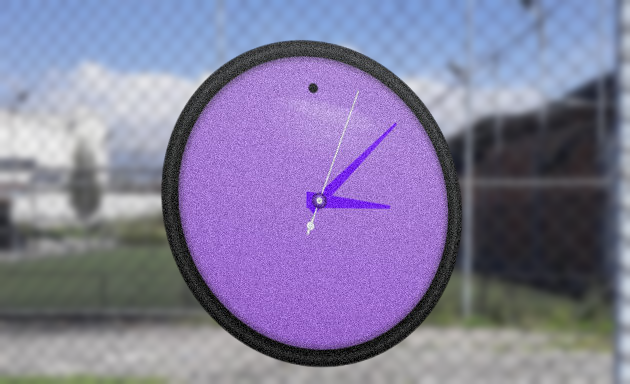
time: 3:08:04
